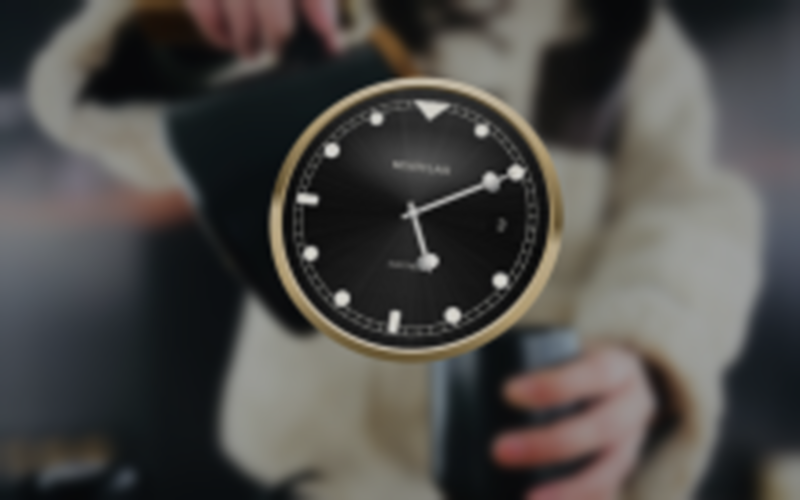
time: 5:10
